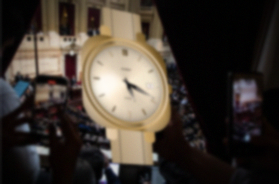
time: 5:19
